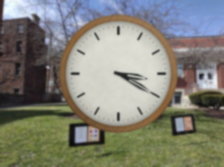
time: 3:20
